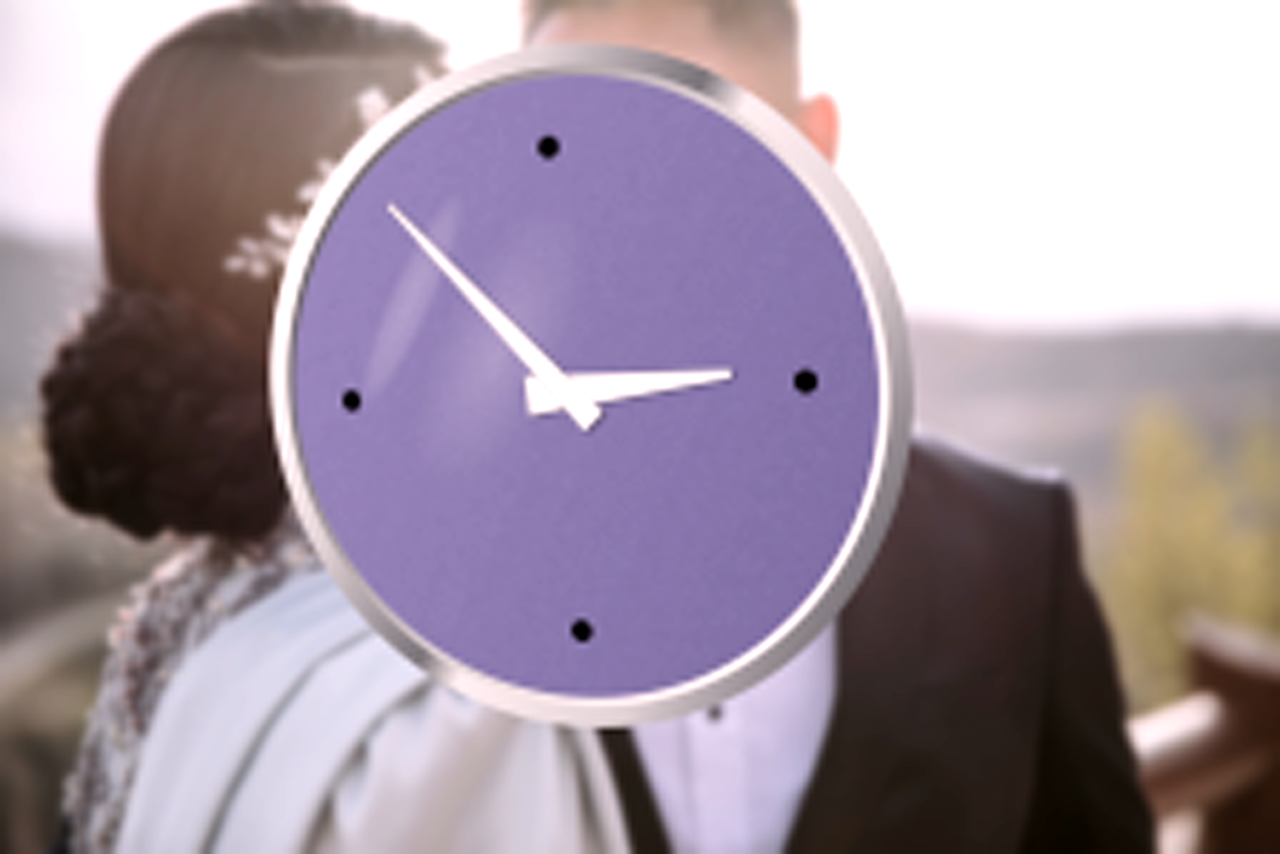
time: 2:53
